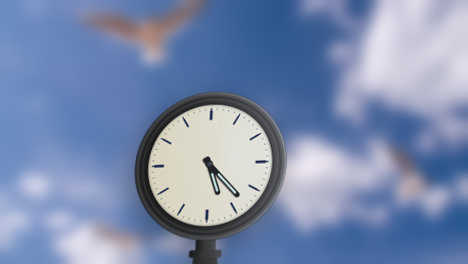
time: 5:23
